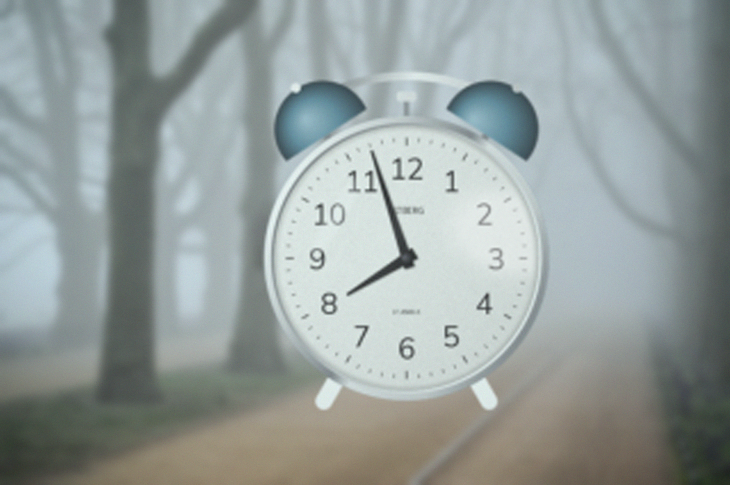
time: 7:57
